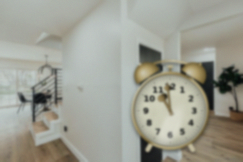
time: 10:59
